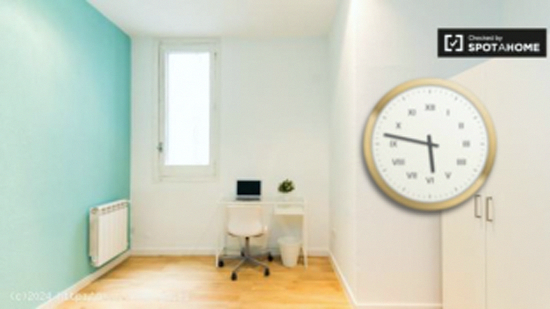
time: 5:47
